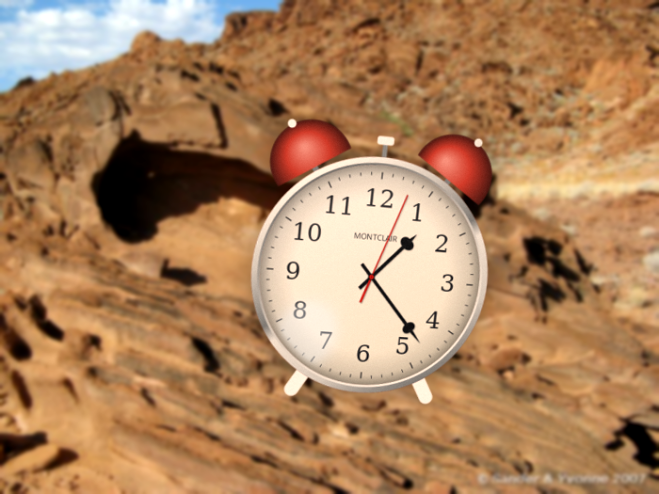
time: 1:23:03
